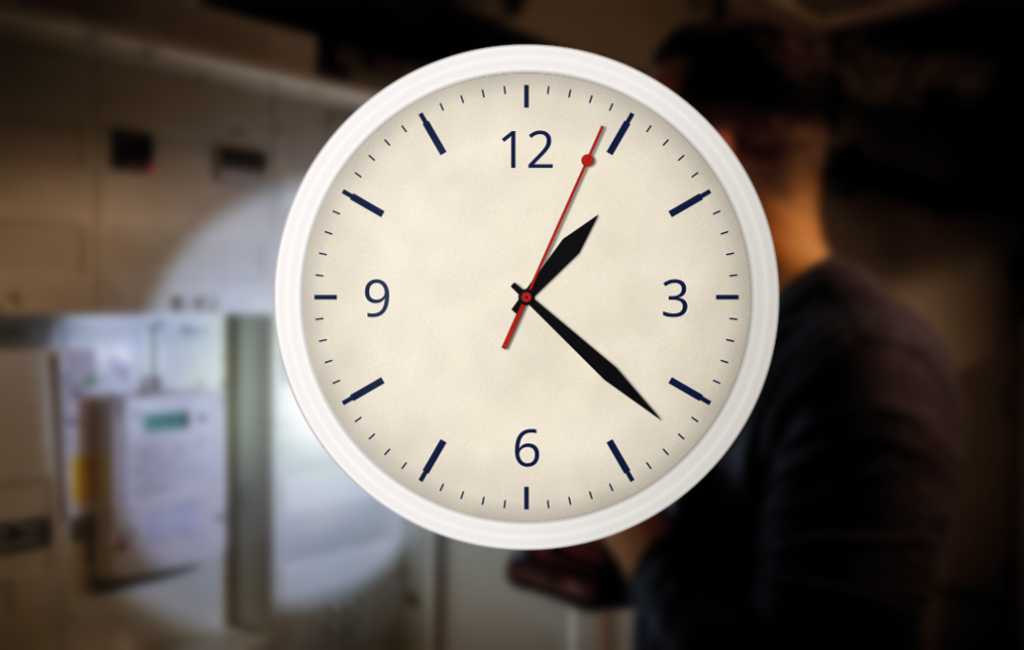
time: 1:22:04
